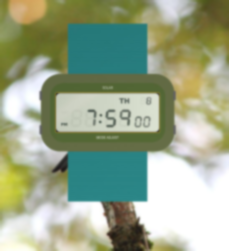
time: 7:59:00
